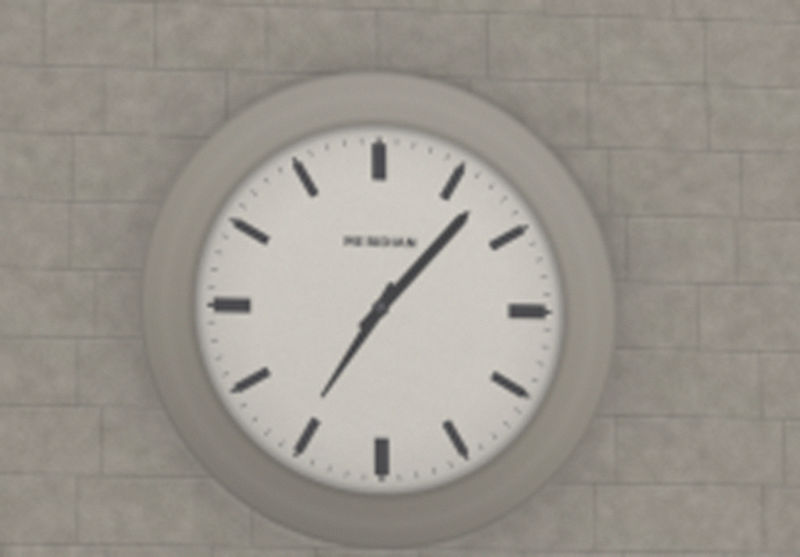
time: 7:07
